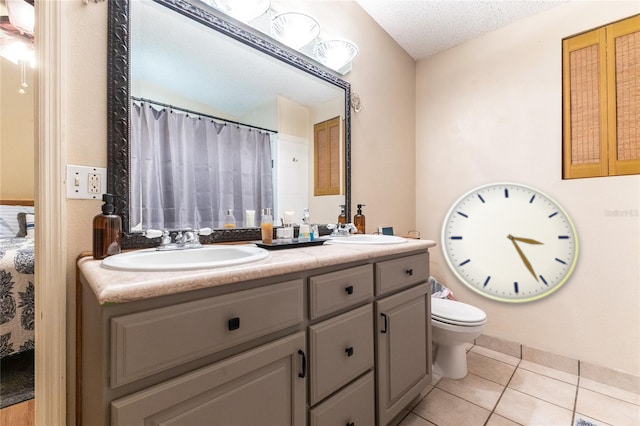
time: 3:26
